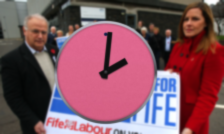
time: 2:01
